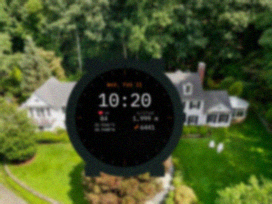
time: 10:20
